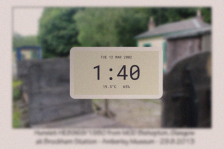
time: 1:40
